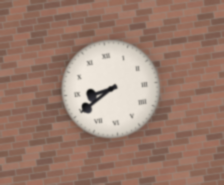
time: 8:40
